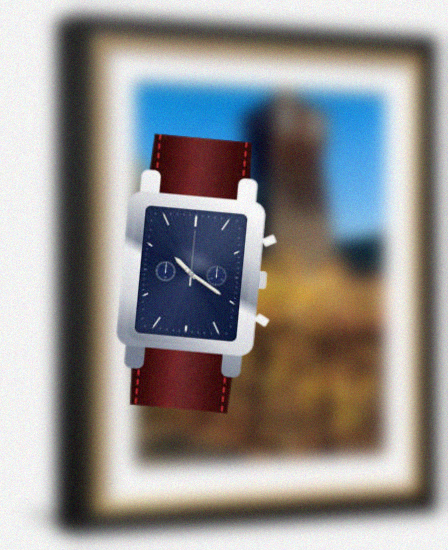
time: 10:20
